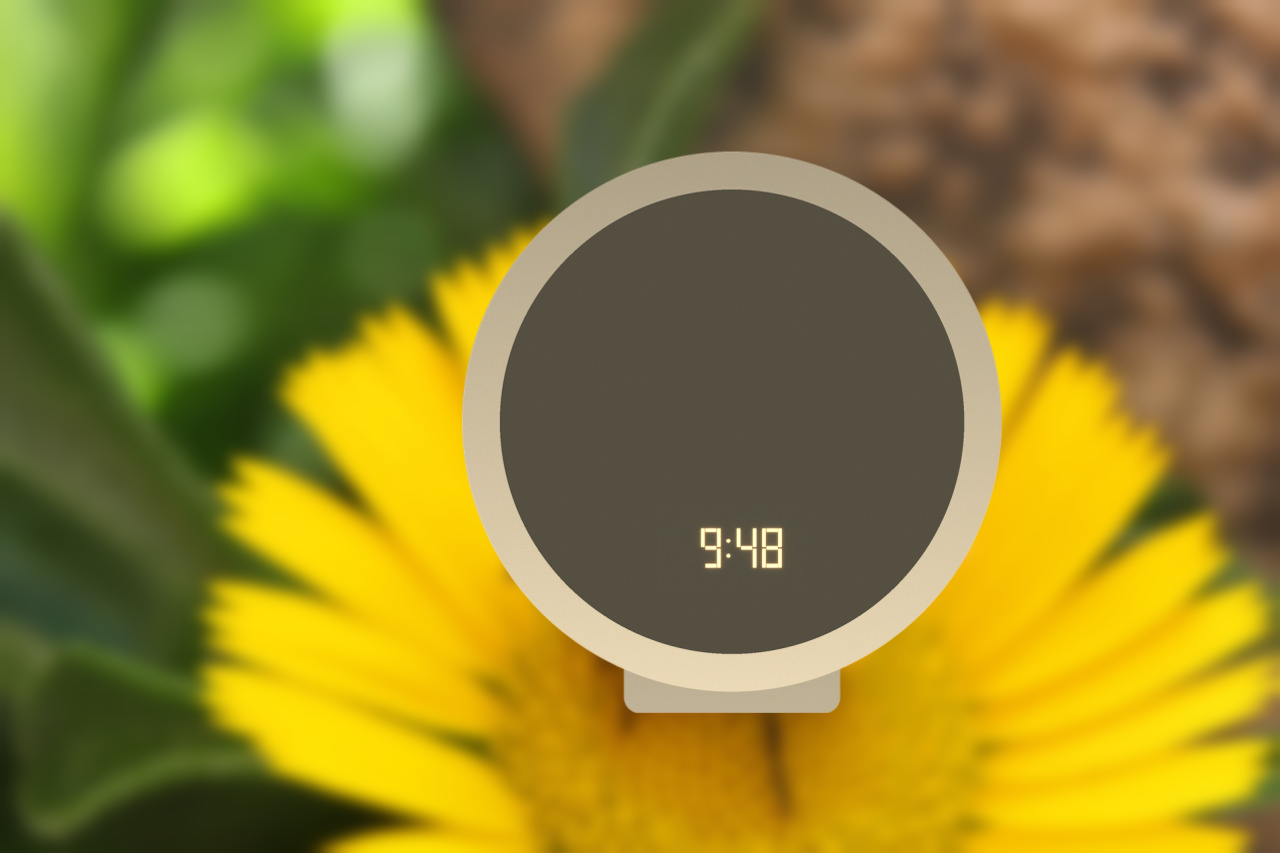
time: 9:48
